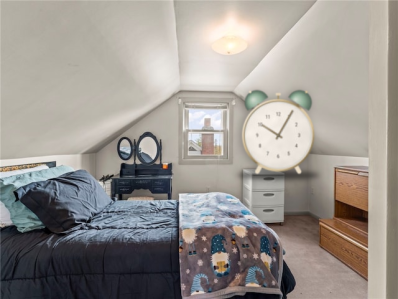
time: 10:05
